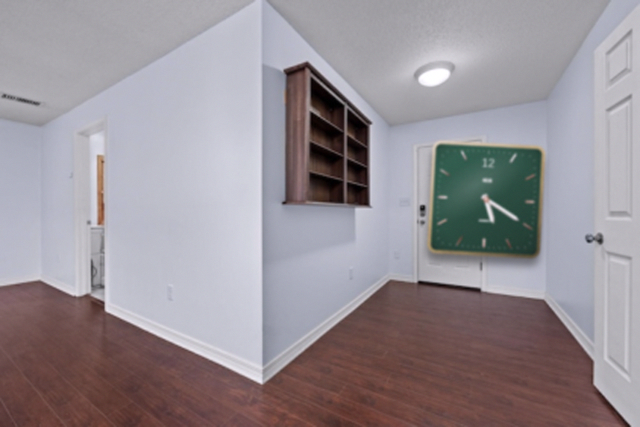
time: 5:20
